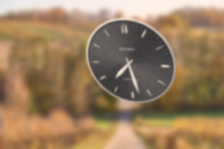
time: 7:28
